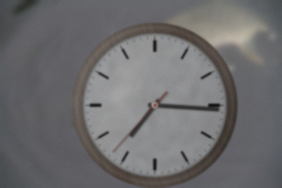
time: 7:15:37
